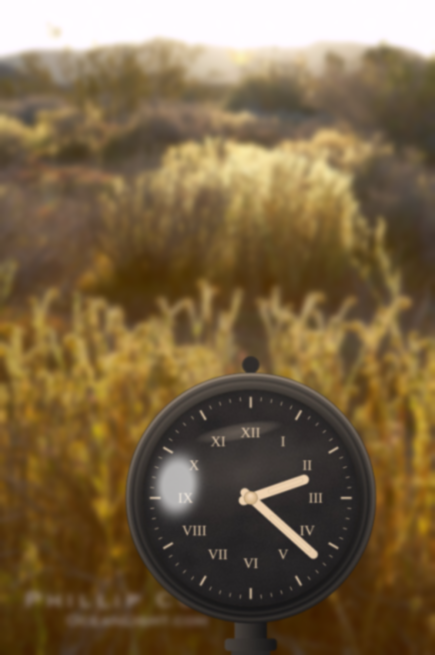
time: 2:22
